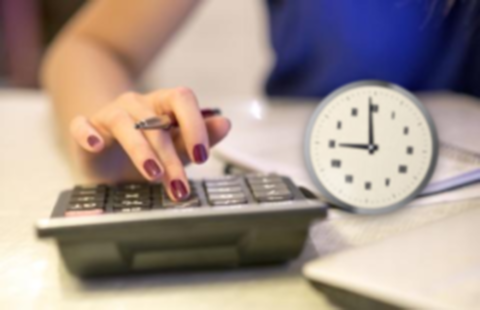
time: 8:59
